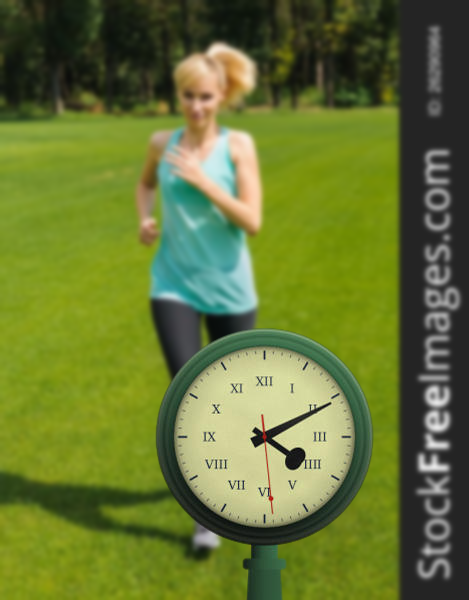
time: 4:10:29
